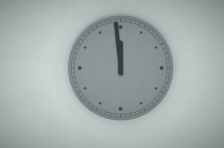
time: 11:59
